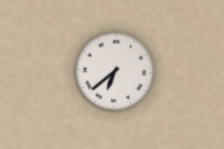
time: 6:38
